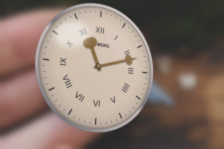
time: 11:12
